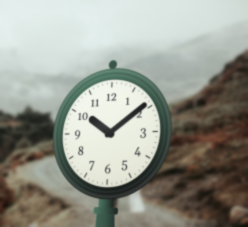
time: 10:09
